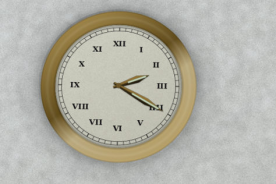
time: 2:20
